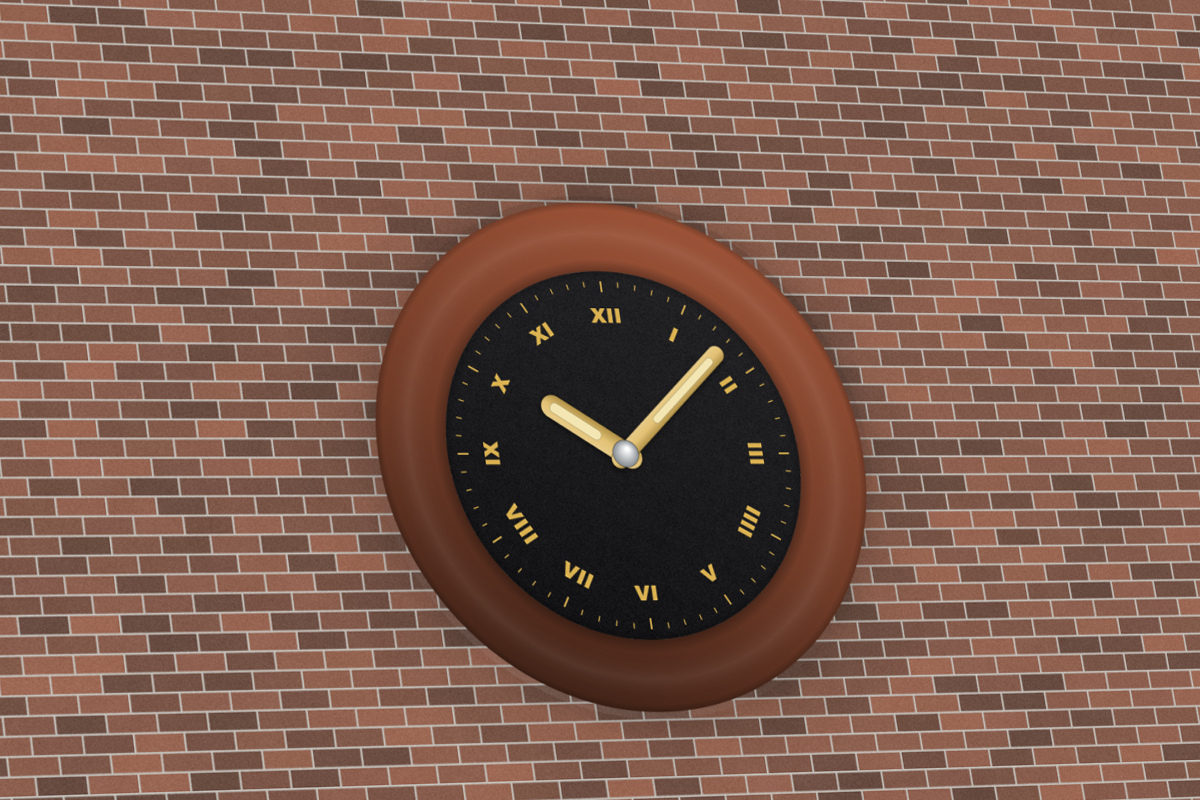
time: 10:08
